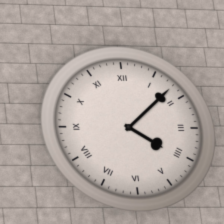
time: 4:08
